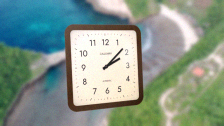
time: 2:08
